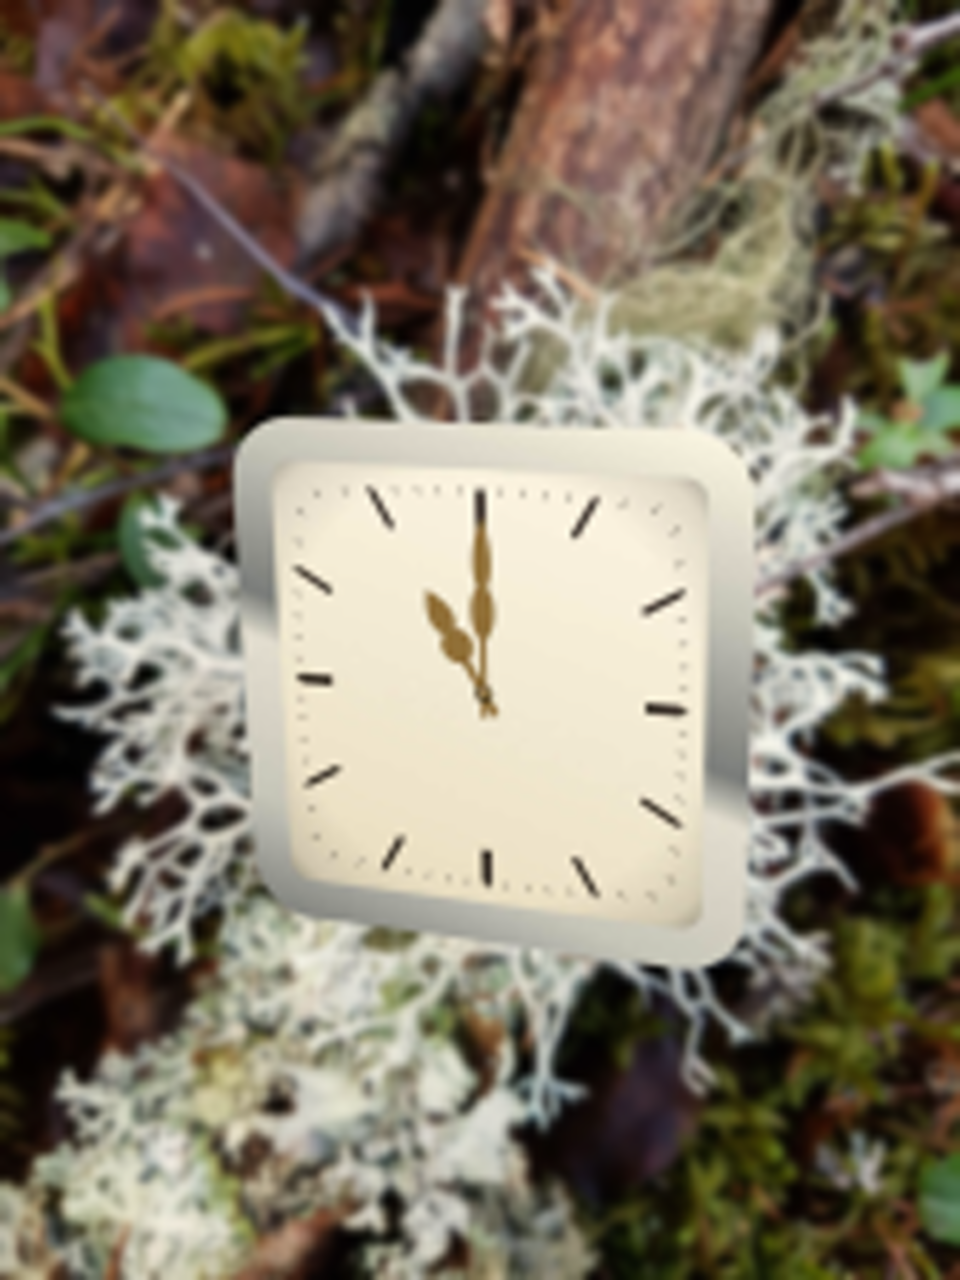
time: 11:00
